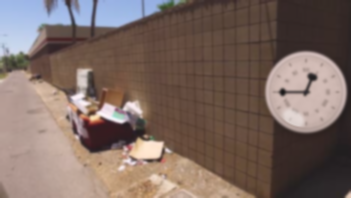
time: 12:45
